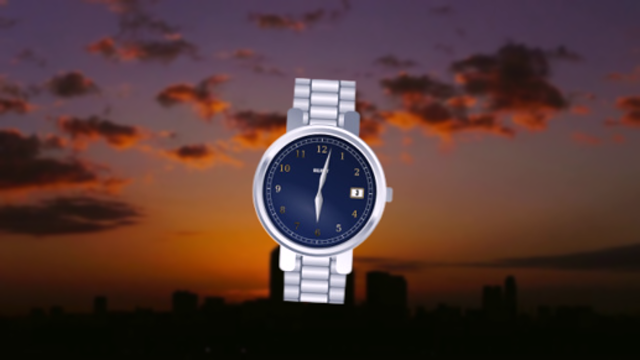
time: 6:02
